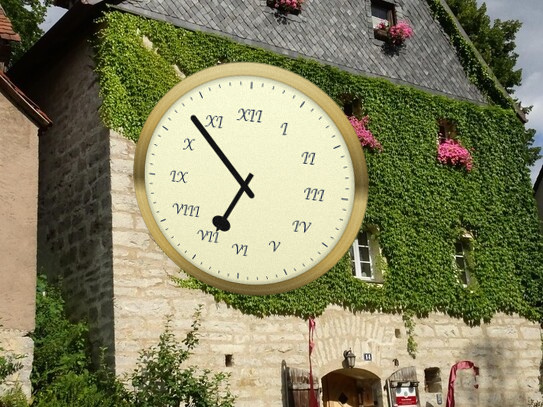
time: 6:53
